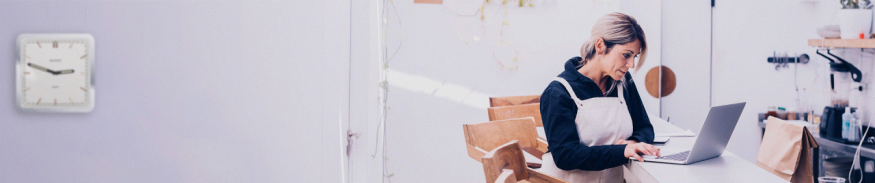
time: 2:48
